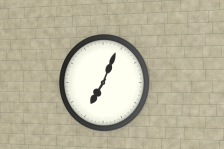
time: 7:04
